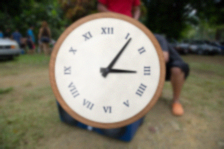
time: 3:06
